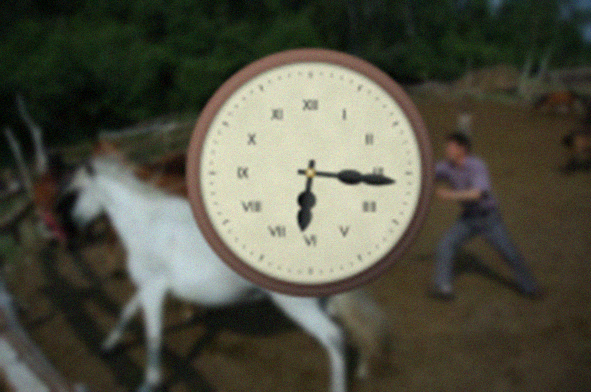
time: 6:16
